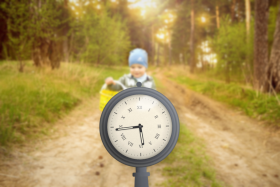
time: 5:44
